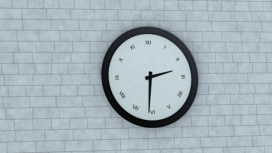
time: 2:31
